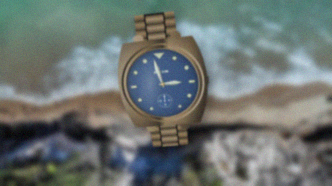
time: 2:58
